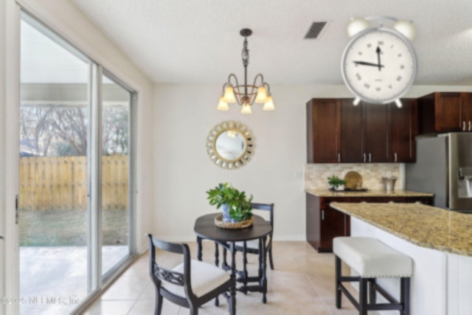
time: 11:46
